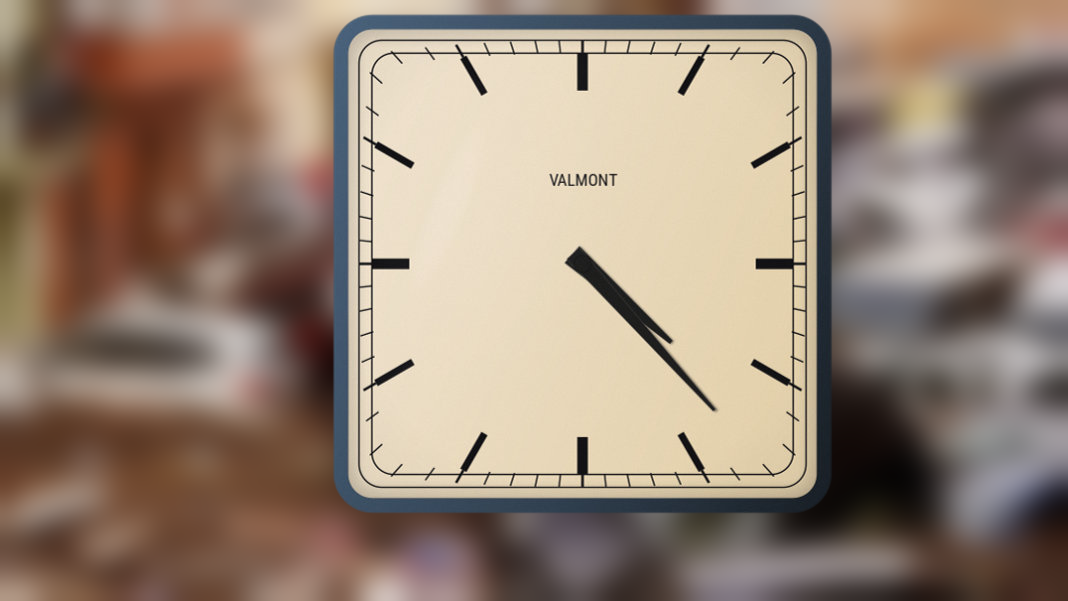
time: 4:23
